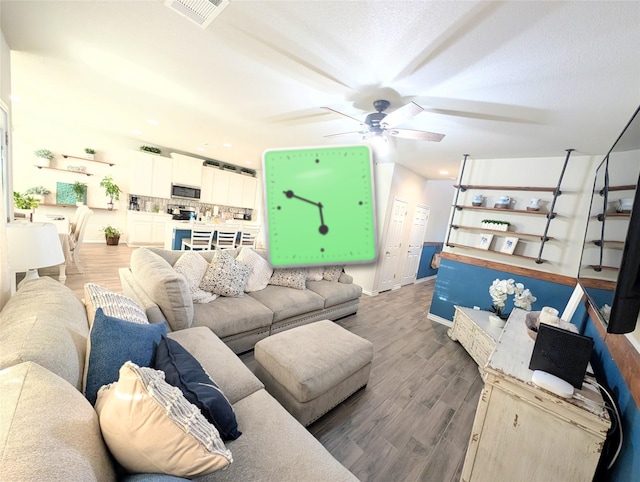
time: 5:49
